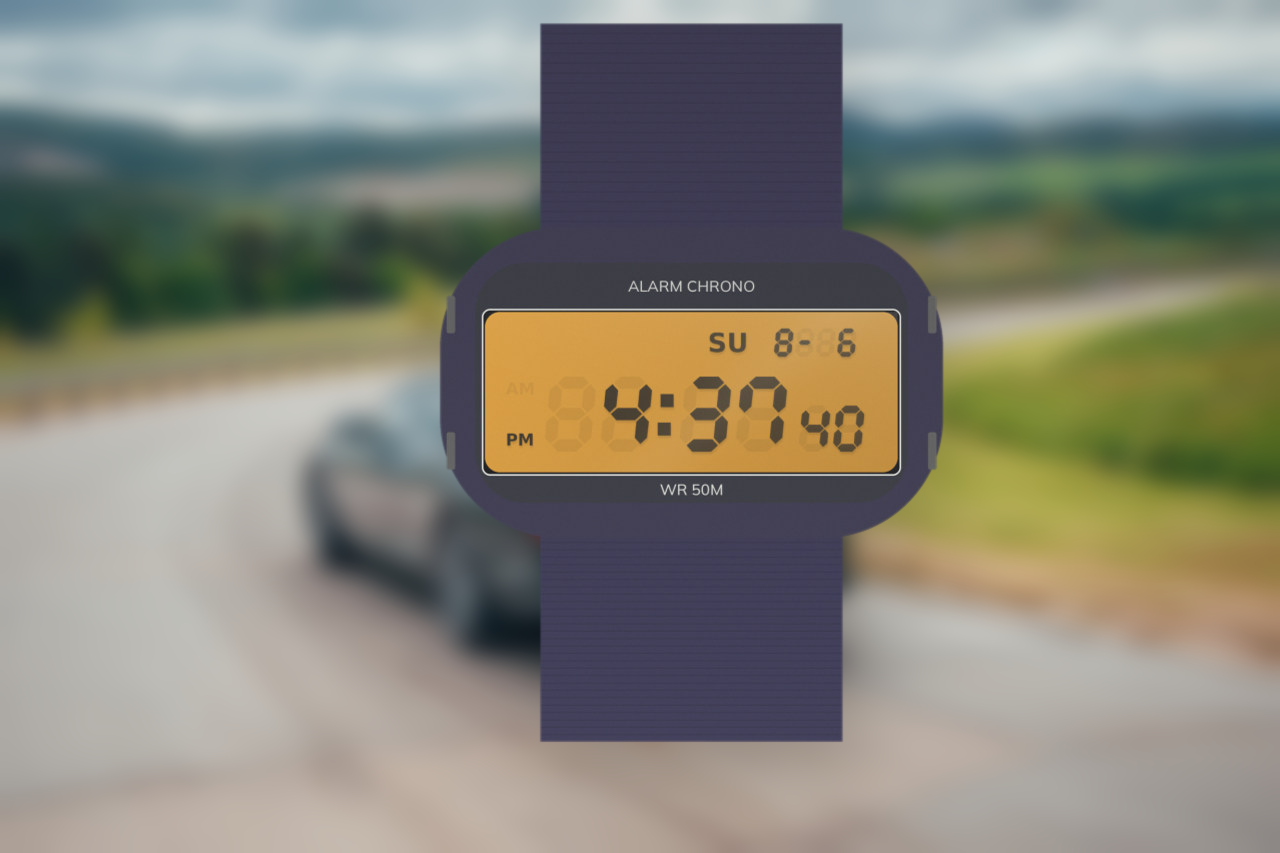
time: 4:37:40
